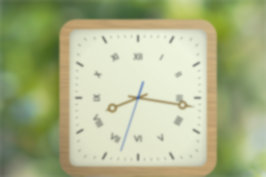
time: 8:16:33
